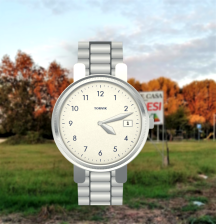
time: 4:12
